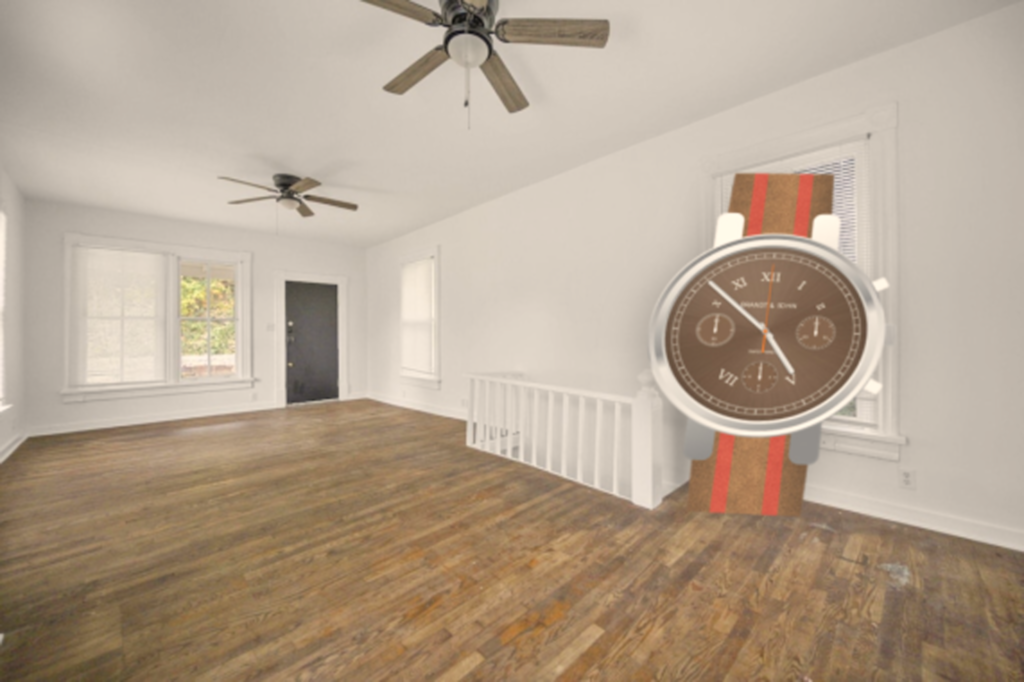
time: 4:52
